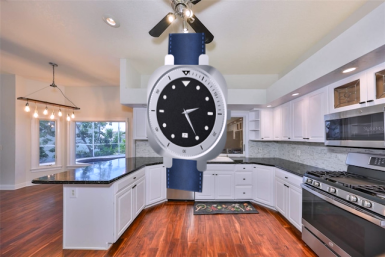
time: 2:25
